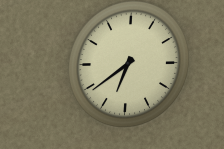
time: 6:39
